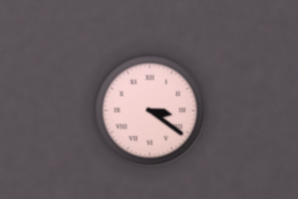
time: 3:21
